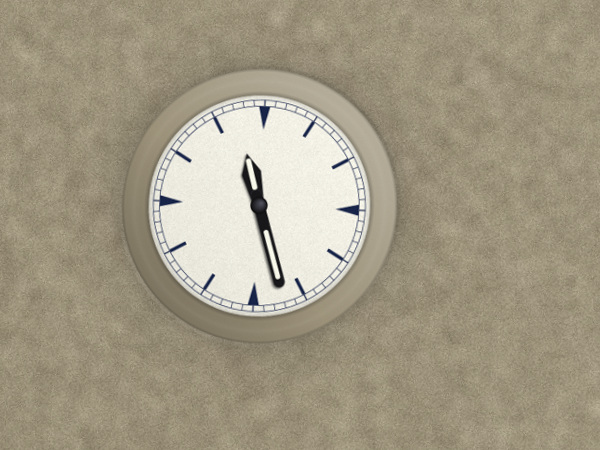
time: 11:27
